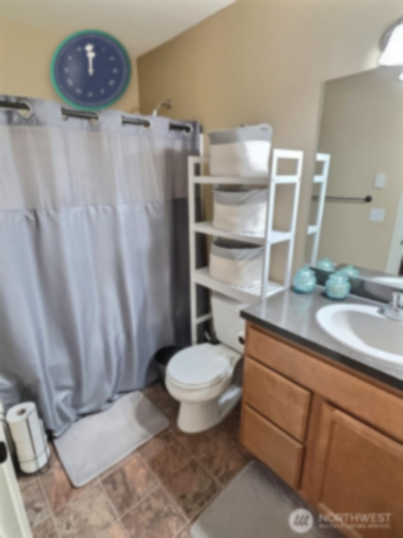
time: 11:59
